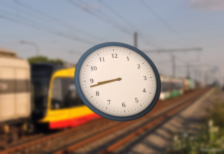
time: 8:43
